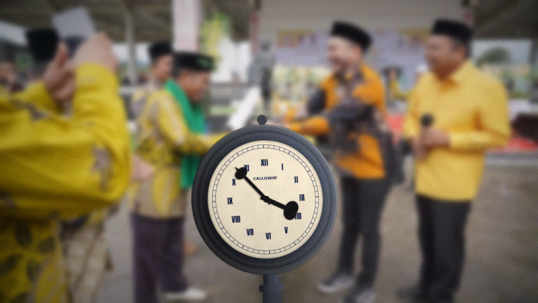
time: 3:53
